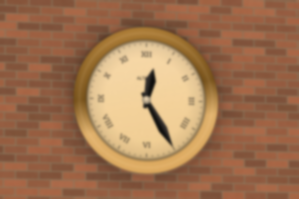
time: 12:25
